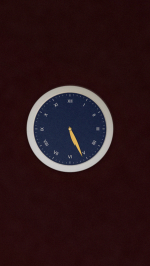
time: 5:26
